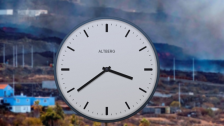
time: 3:39
